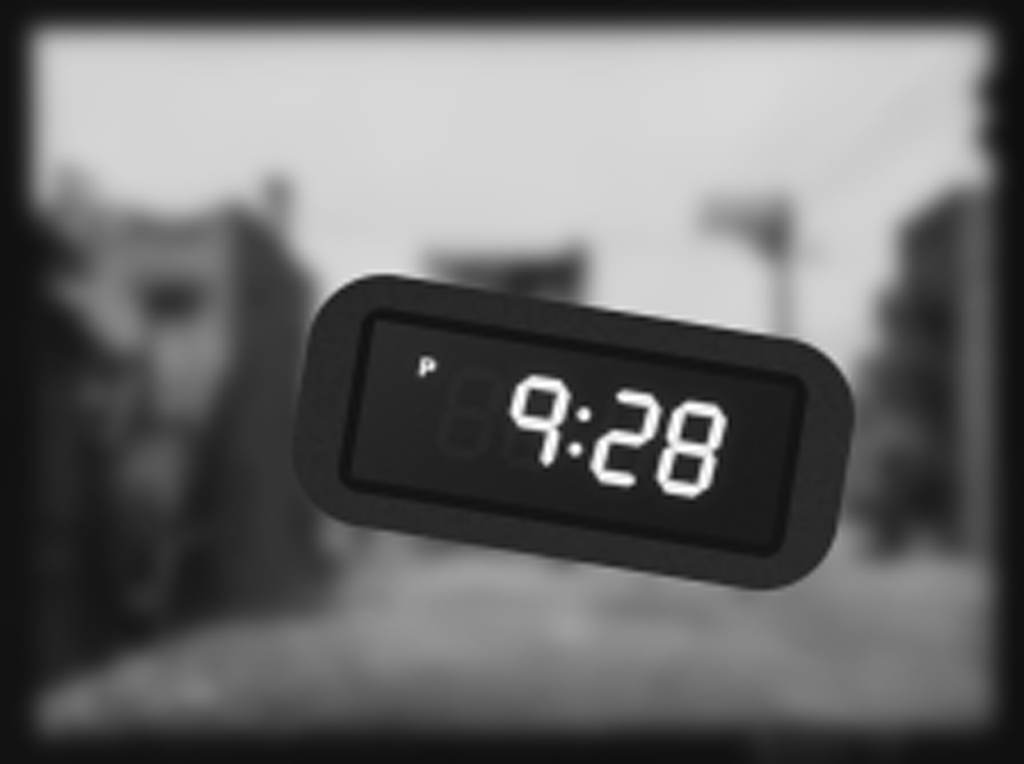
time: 9:28
